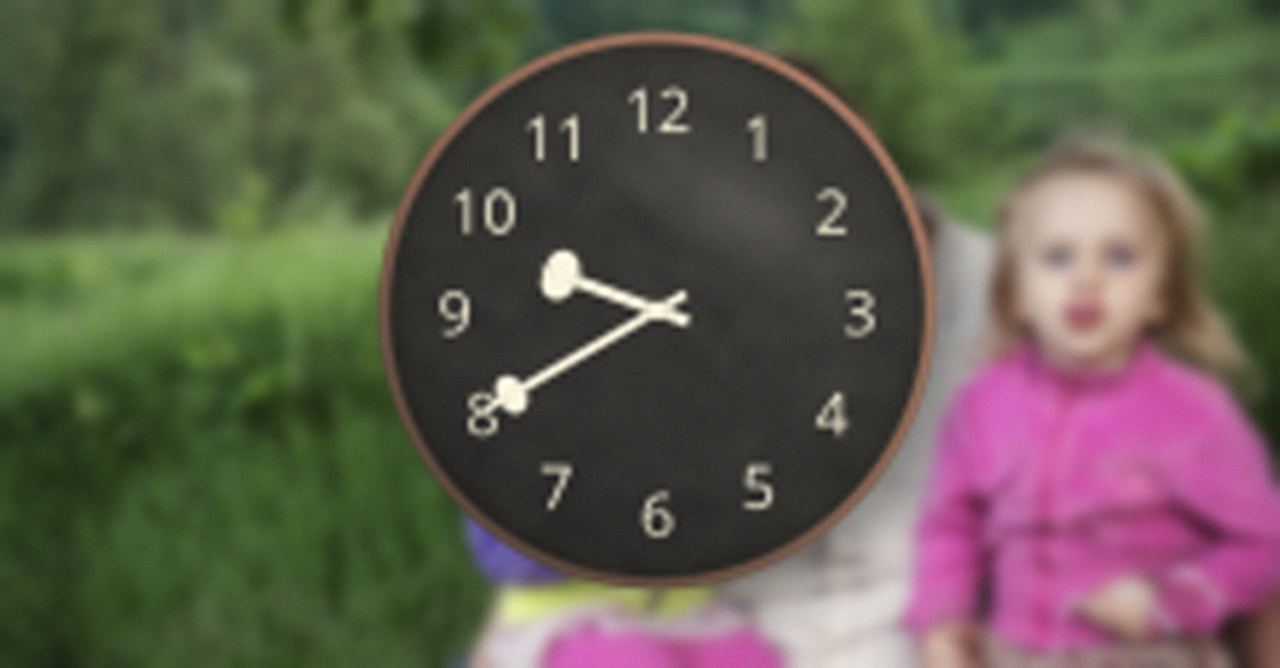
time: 9:40
